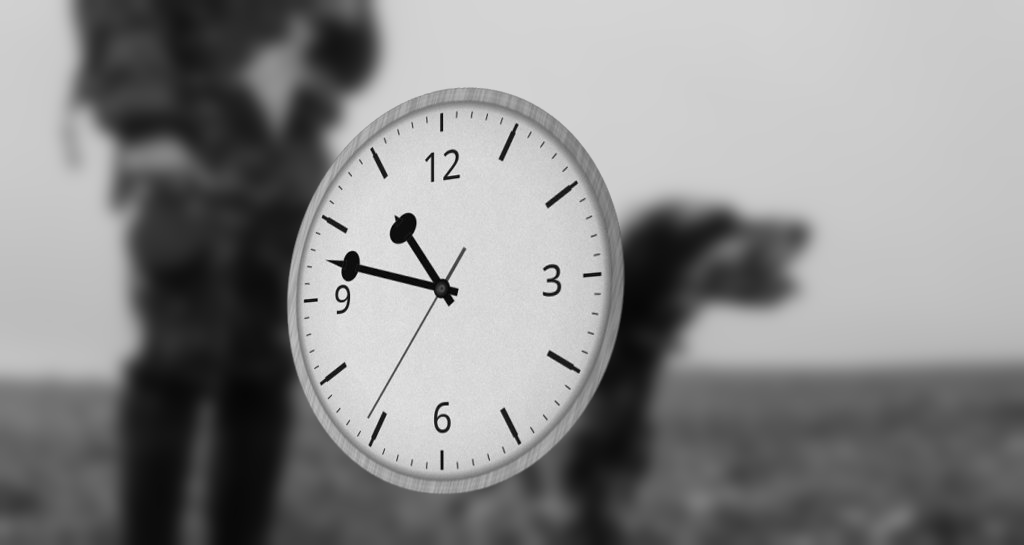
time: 10:47:36
